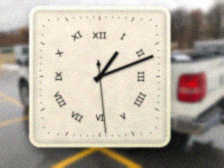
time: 1:11:29
